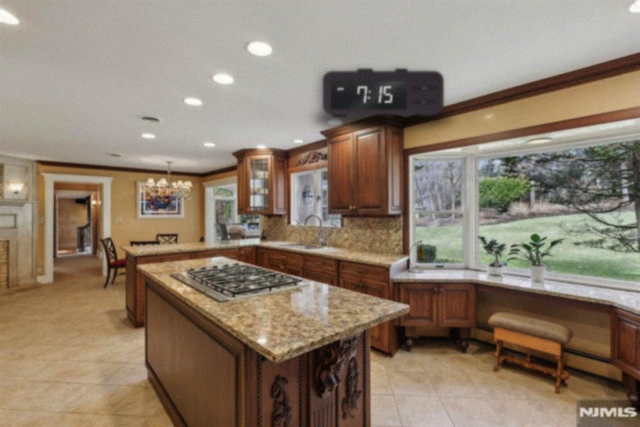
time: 7:15
